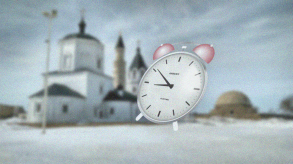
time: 8:51
